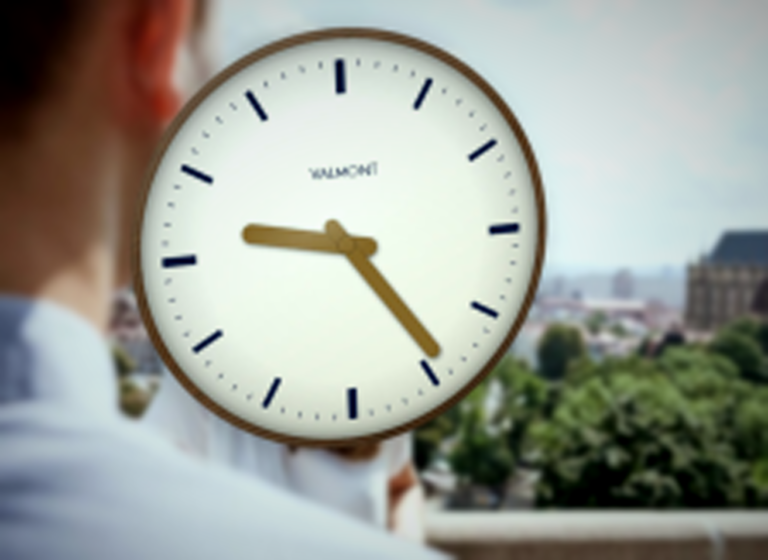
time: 9:24
